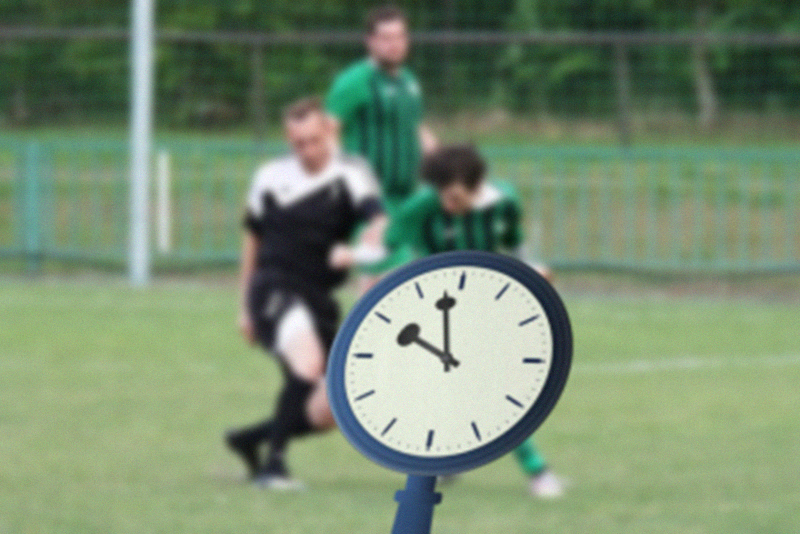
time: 9:58
